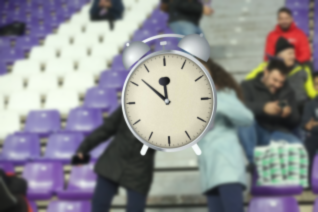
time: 11:52
